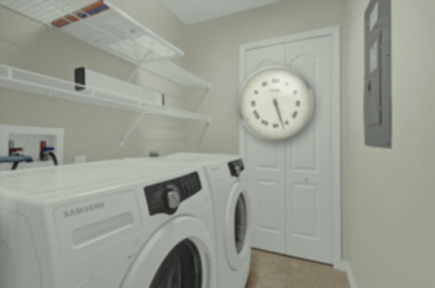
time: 5:27
